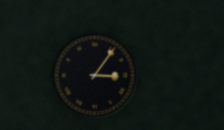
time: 3:06
